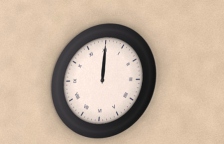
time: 12:00
